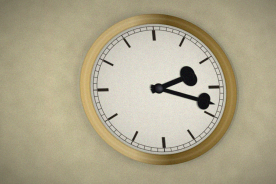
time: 2:18
